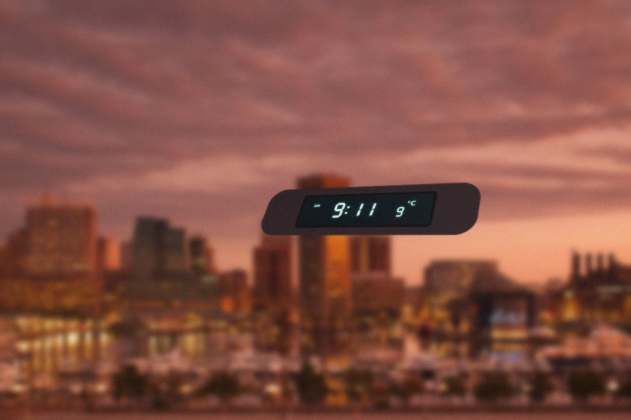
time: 9:11
